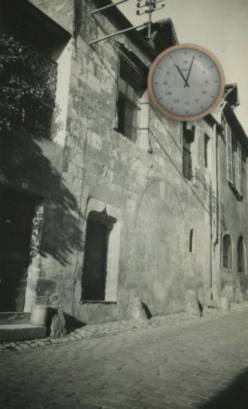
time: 11:03
